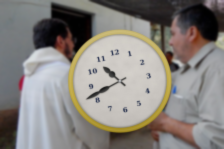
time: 10:42
